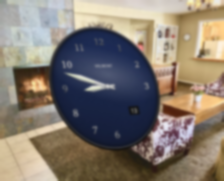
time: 8:48
